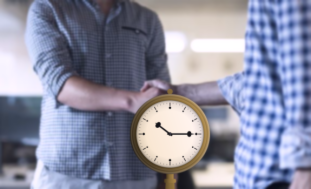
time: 10:15
